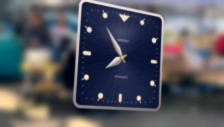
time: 7:54
